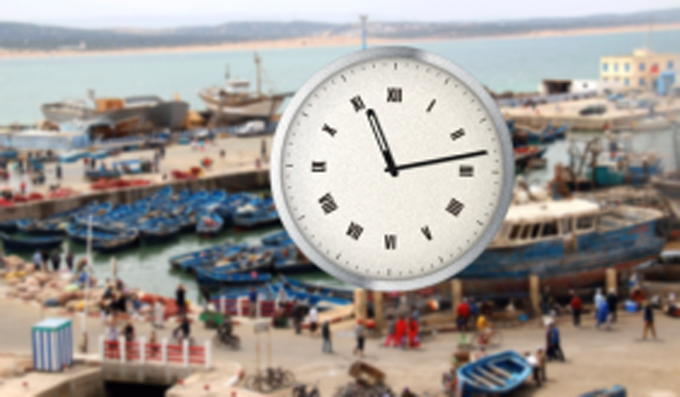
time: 11:13
